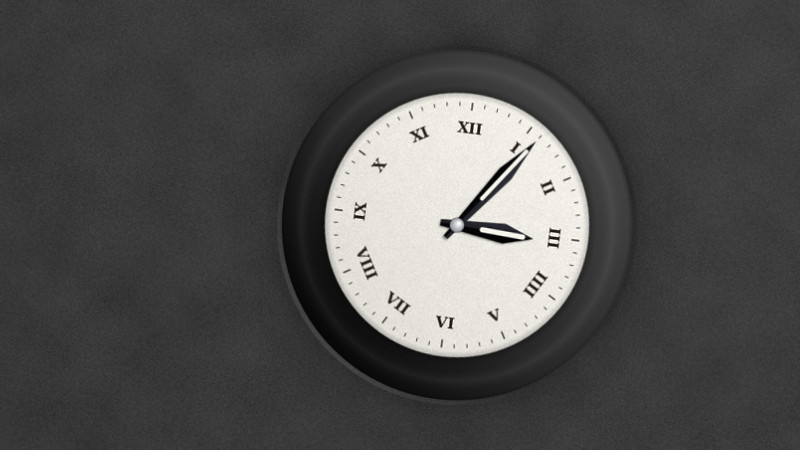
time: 3:06
